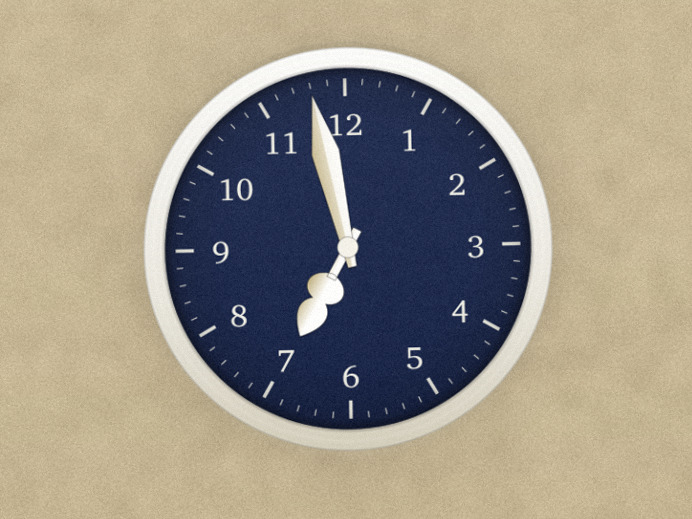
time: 6:58
